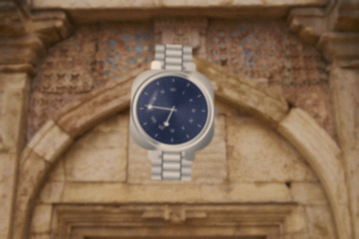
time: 6:46
